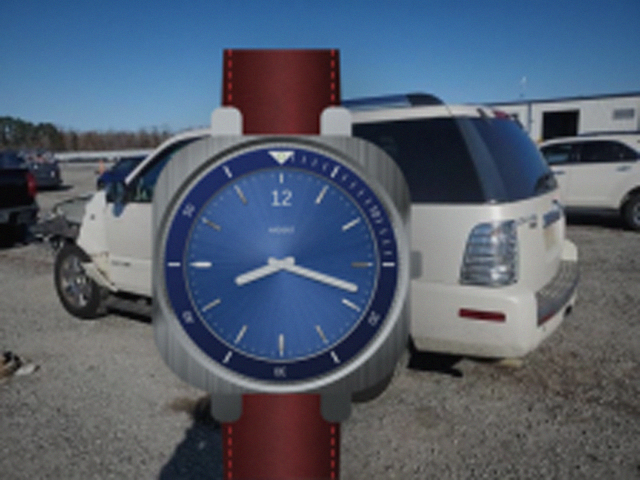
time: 8:18
